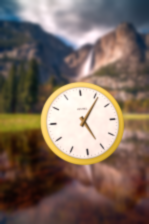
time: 5:06
